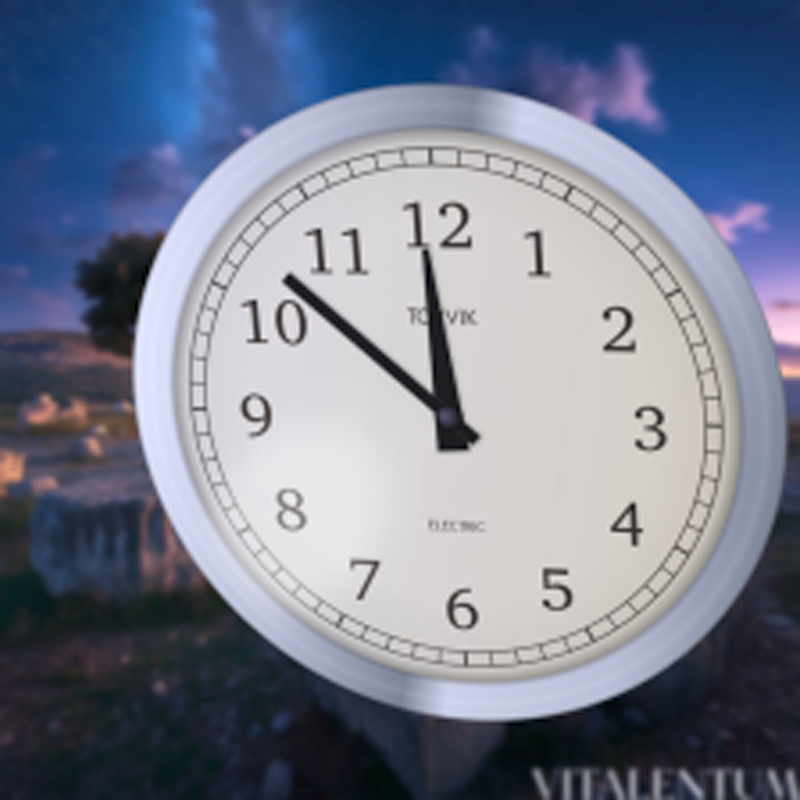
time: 11:52
